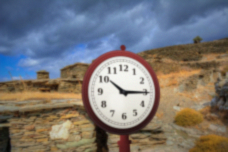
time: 10:15
